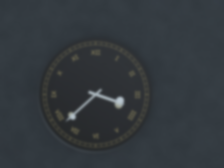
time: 3:38
